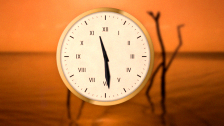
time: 11:29
